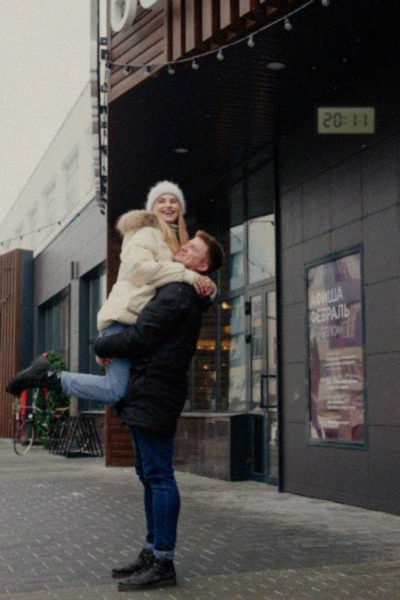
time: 20:11
